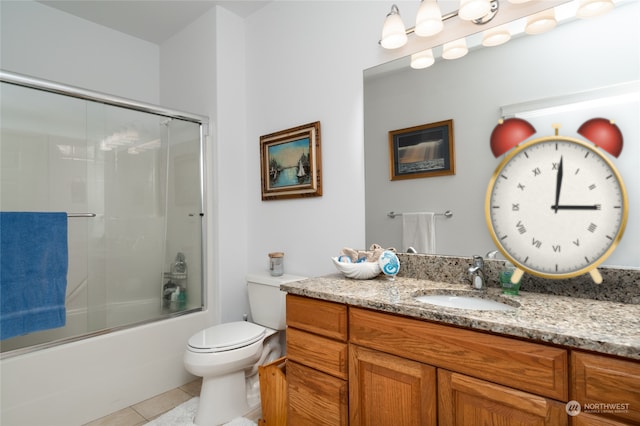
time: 3:01
